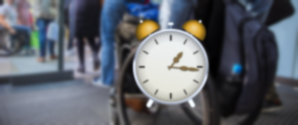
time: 1:16
